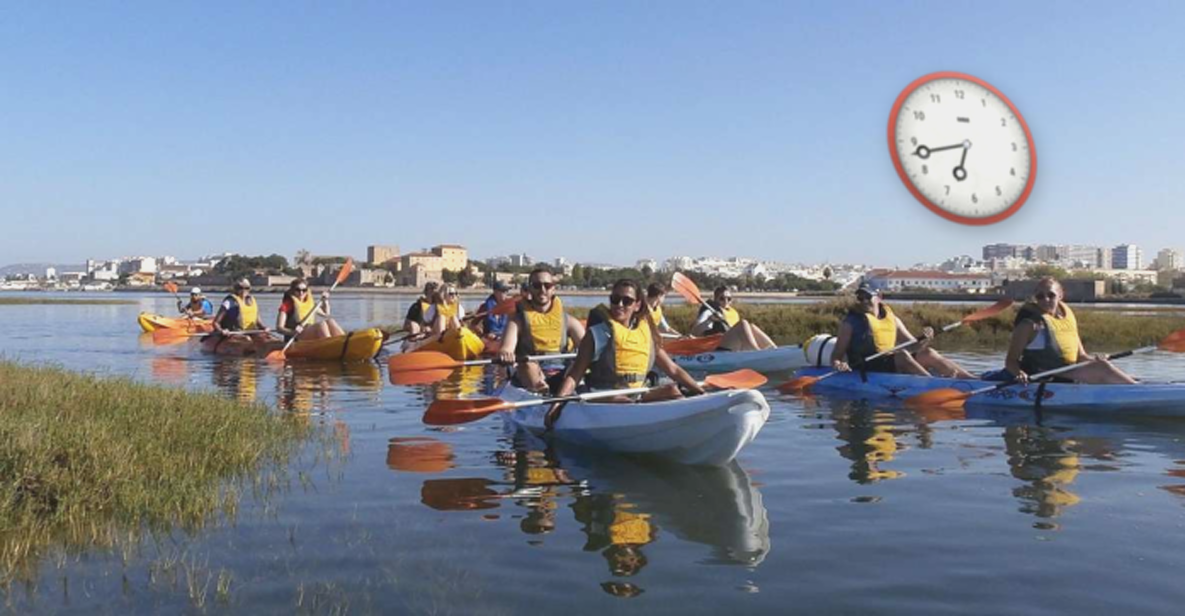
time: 6:43
